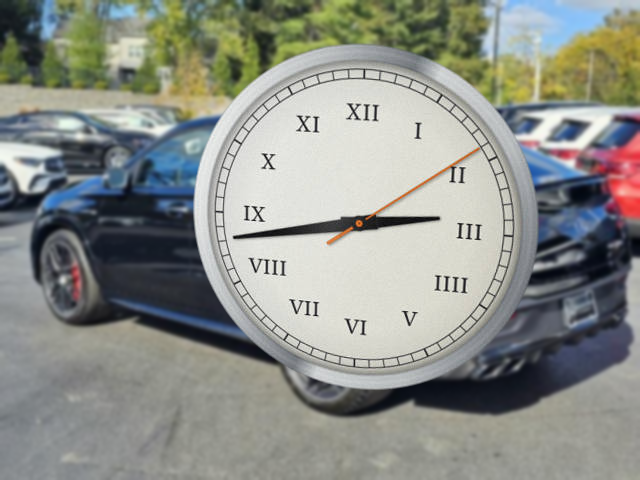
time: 2:43:09
